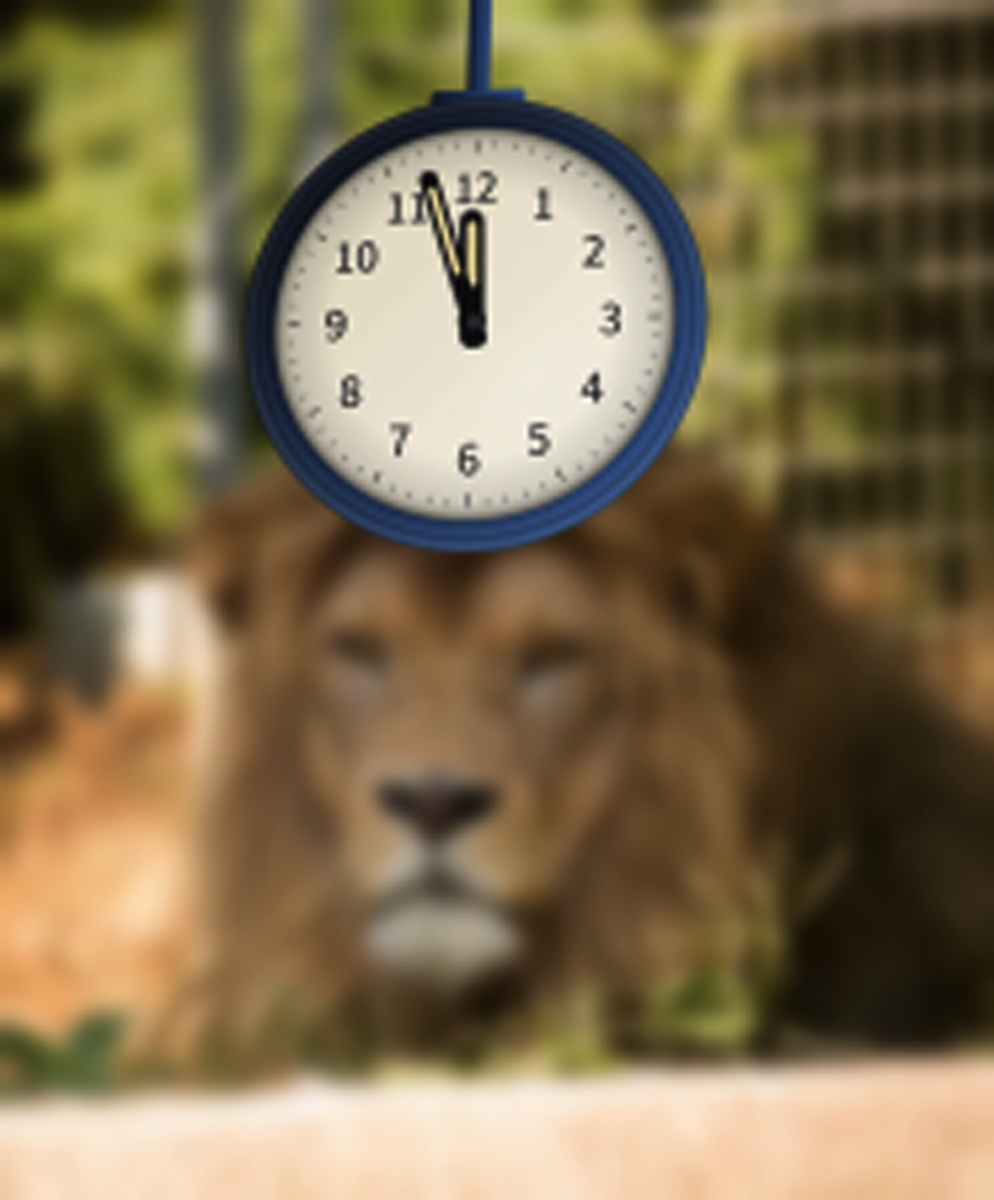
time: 11:57
